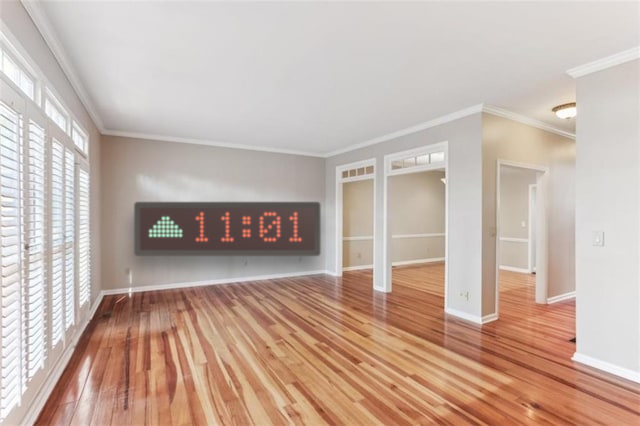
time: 11:01
